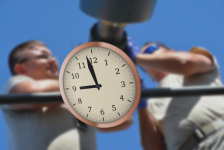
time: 8:58
